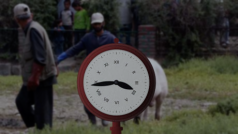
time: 3:44
